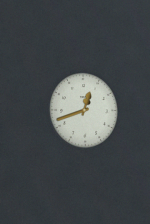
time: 12:42
